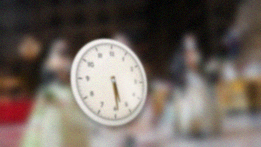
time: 5:29
